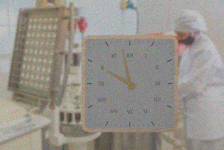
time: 9:58
